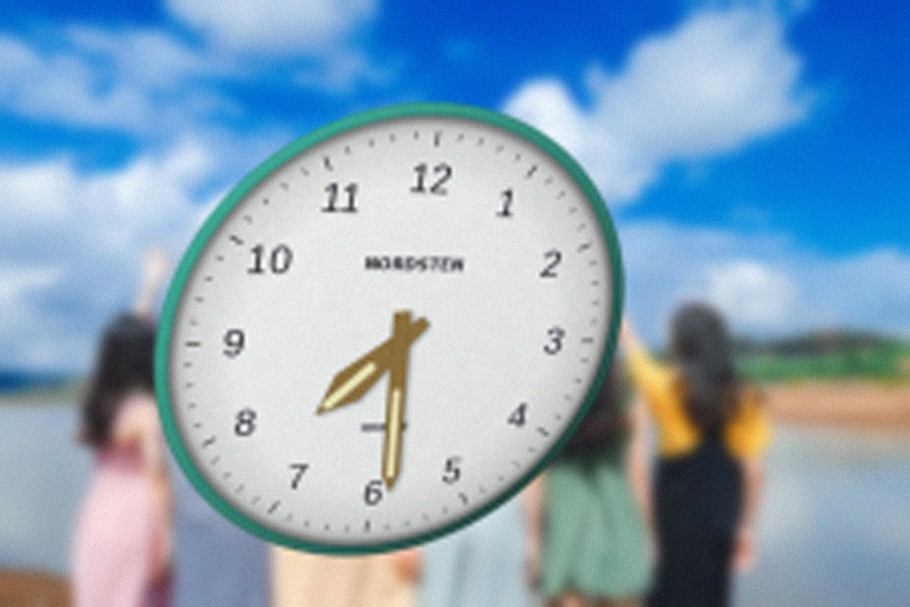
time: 7:29
